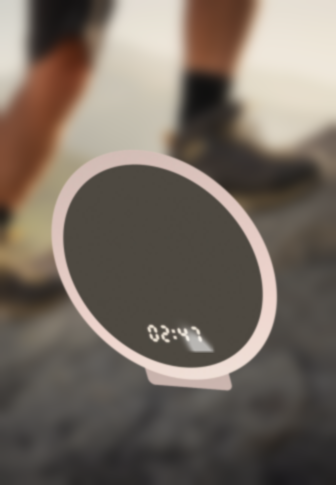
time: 2:47
